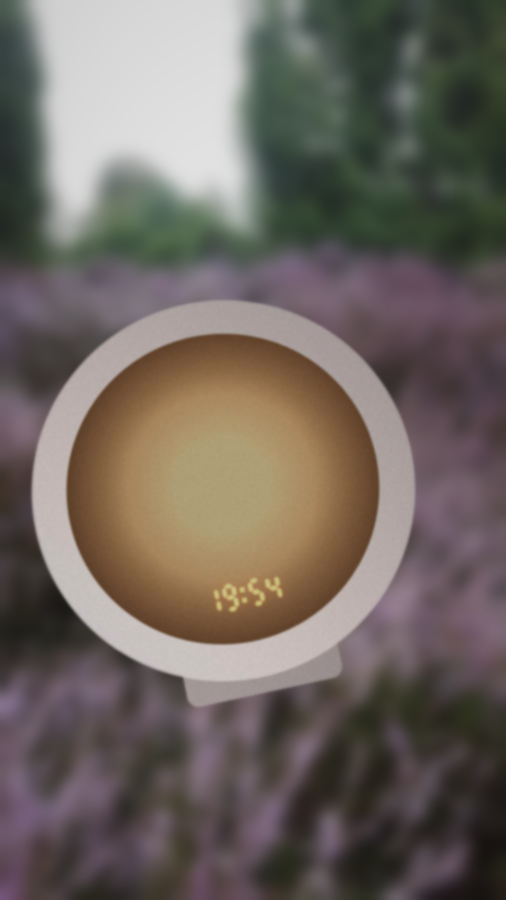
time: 19:54
